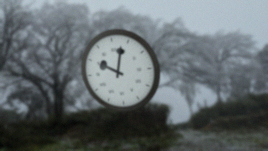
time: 10:03
